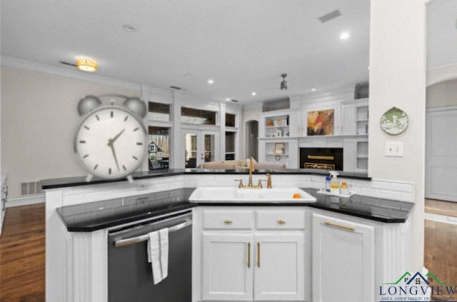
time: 1:27
